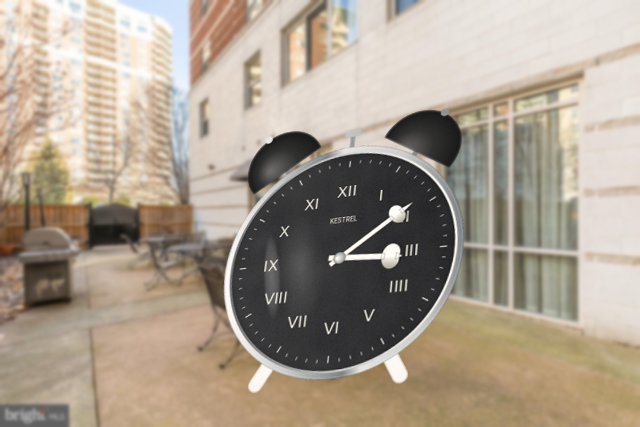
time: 3:09
